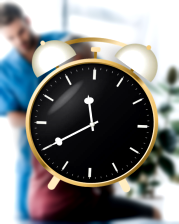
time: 11:40
